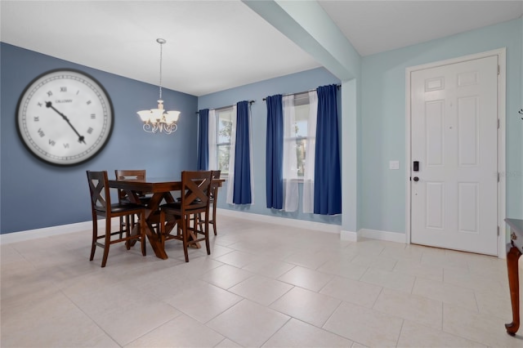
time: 10:24
